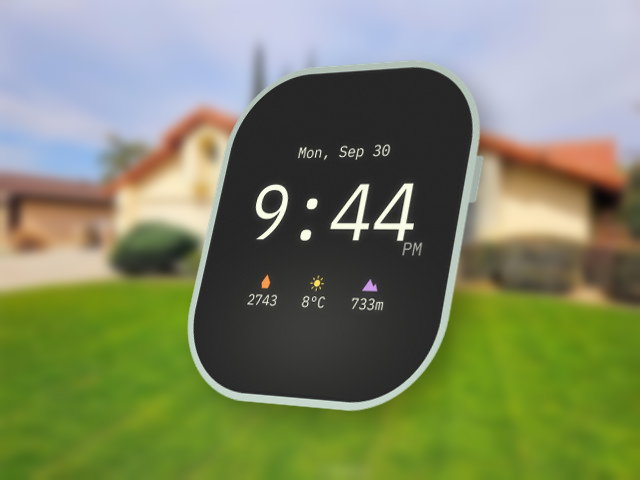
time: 9:44
